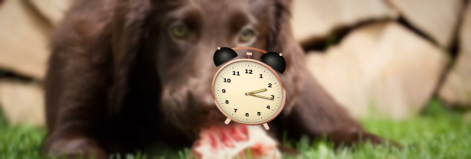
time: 2:16
